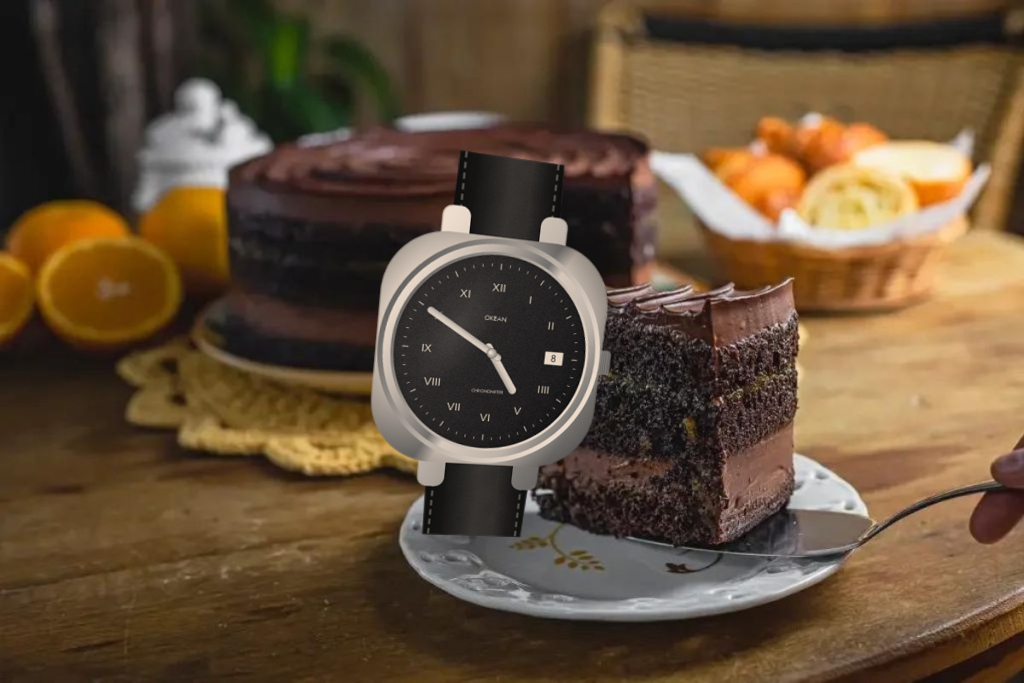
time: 4:50
